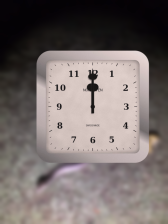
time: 12:00
